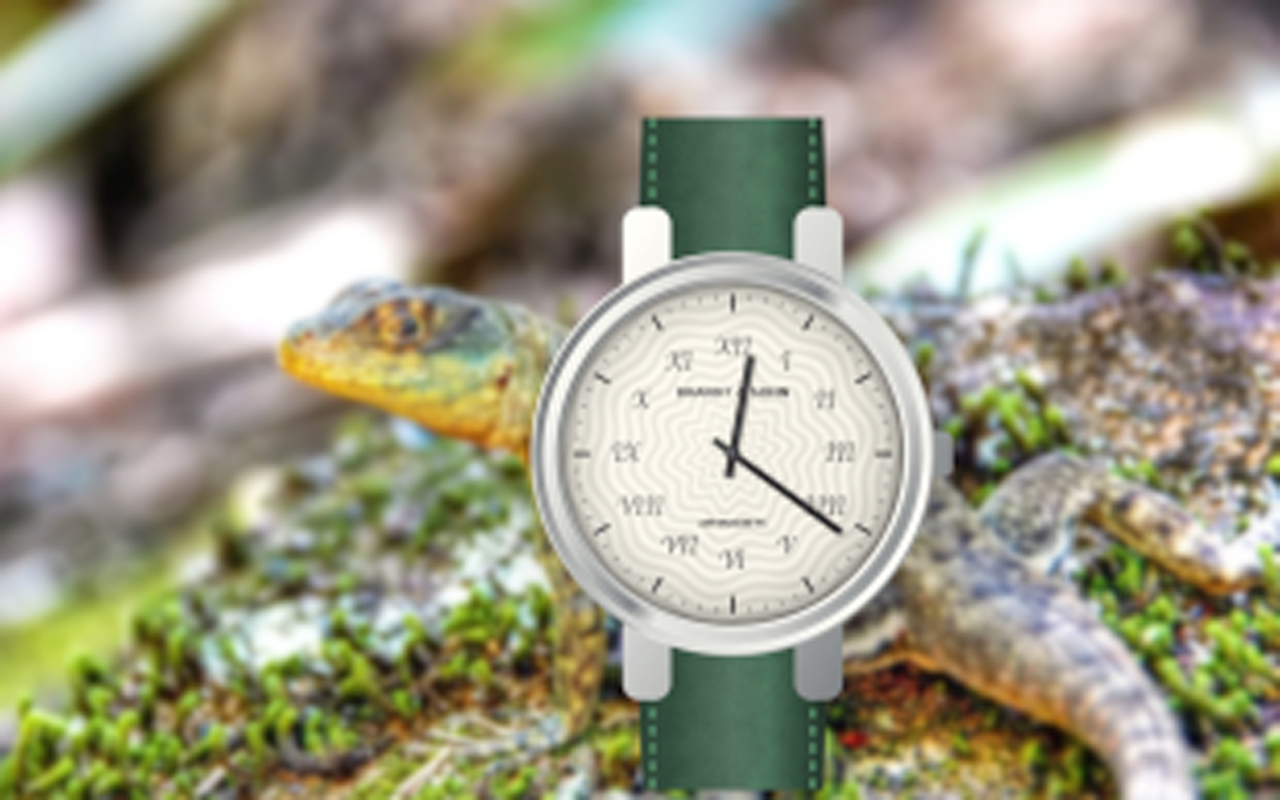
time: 12:21
